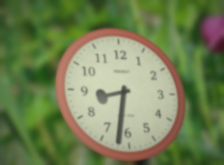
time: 8:32
